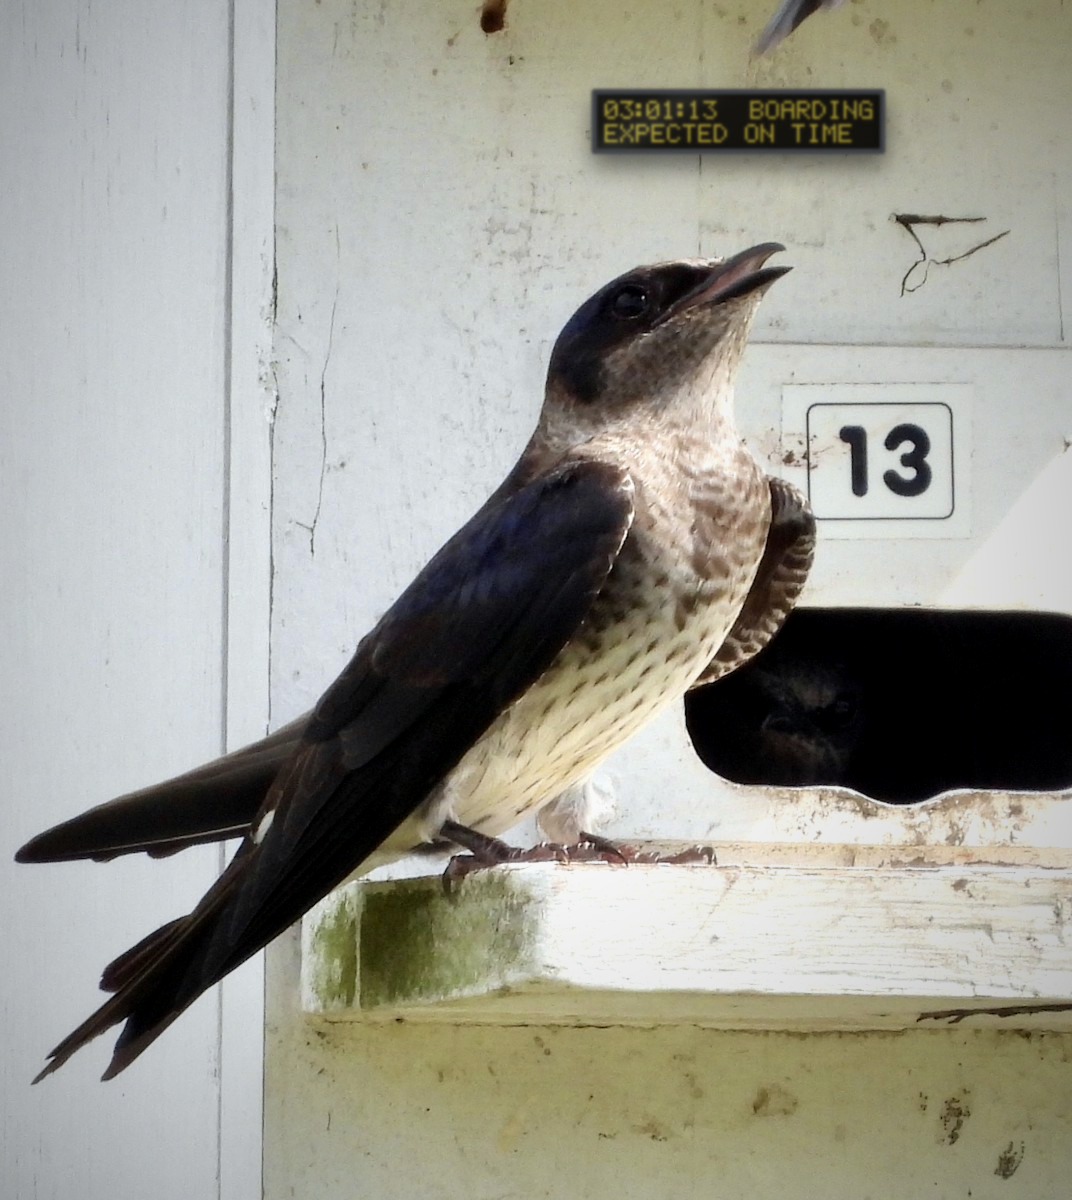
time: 3:01:13
